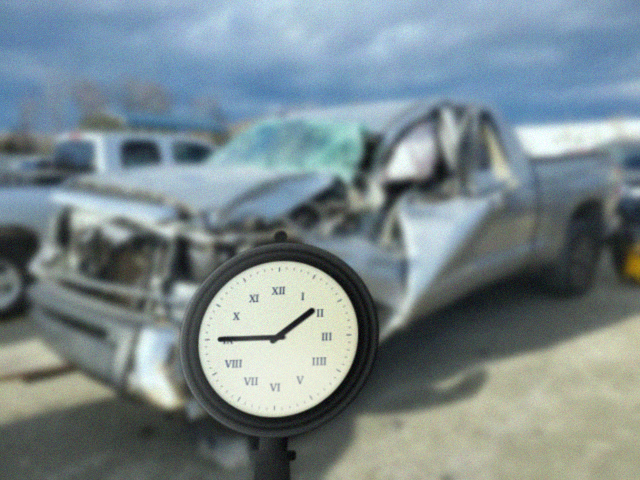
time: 1:45
